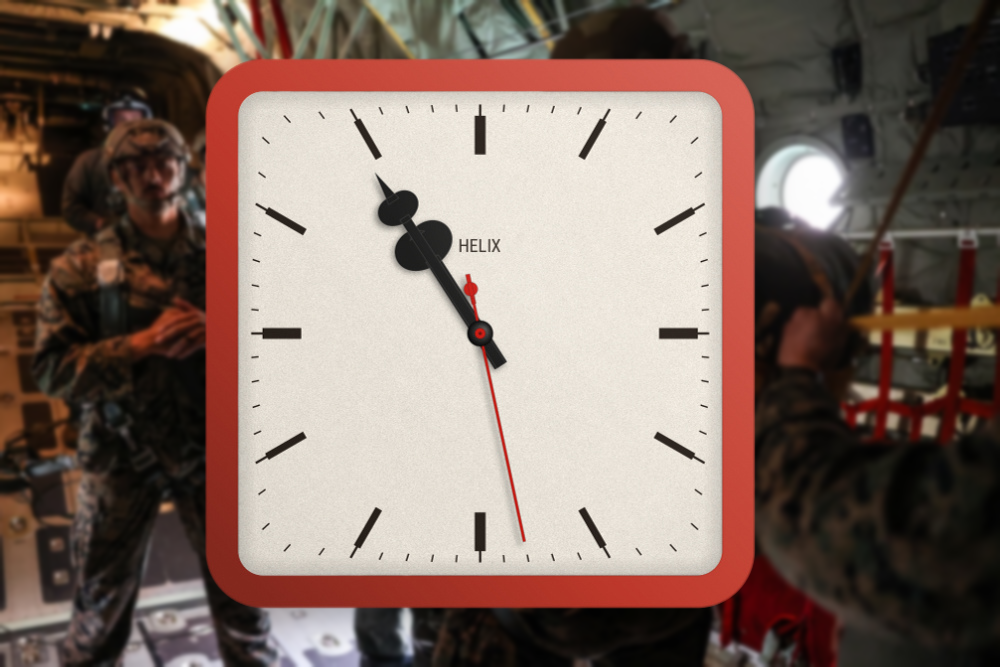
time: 10:54:28
